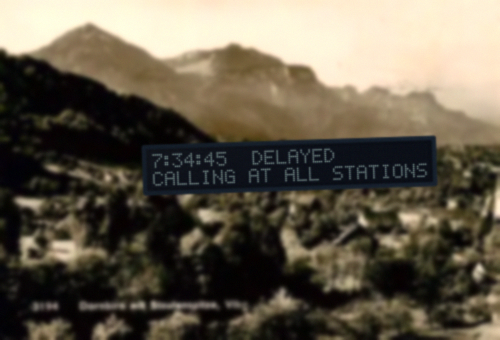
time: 7:34:45
